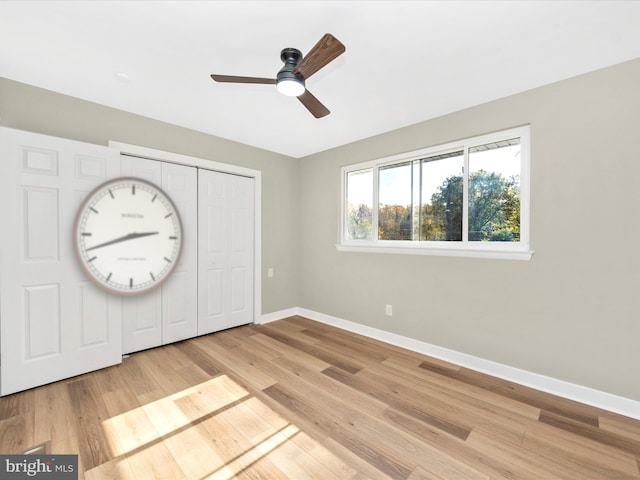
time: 2:42
